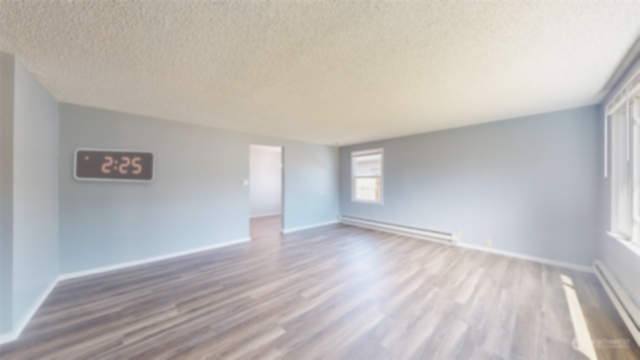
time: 2:25
